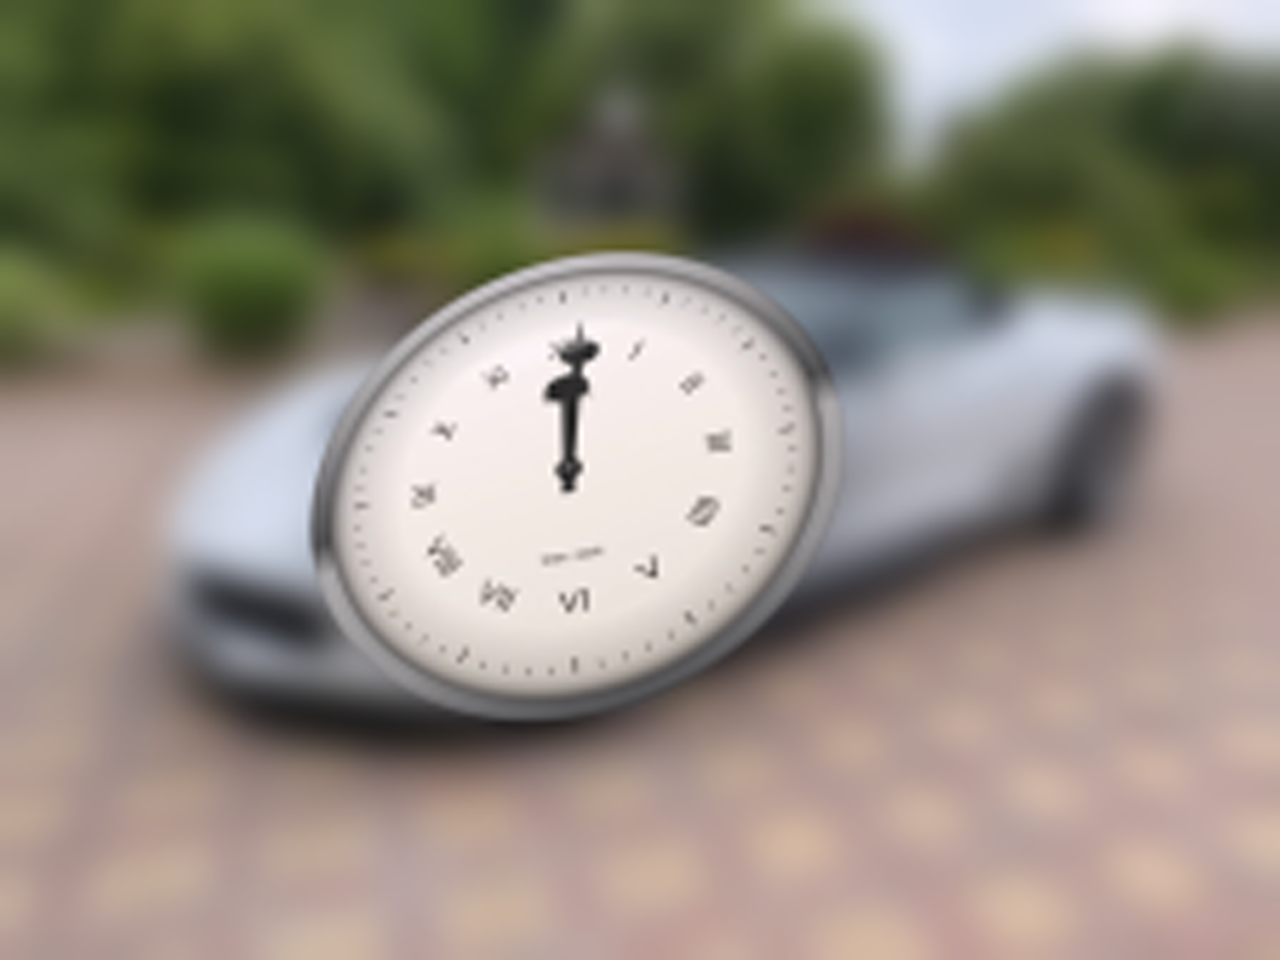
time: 12:01
